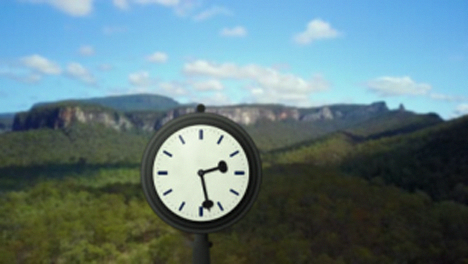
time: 2:28
